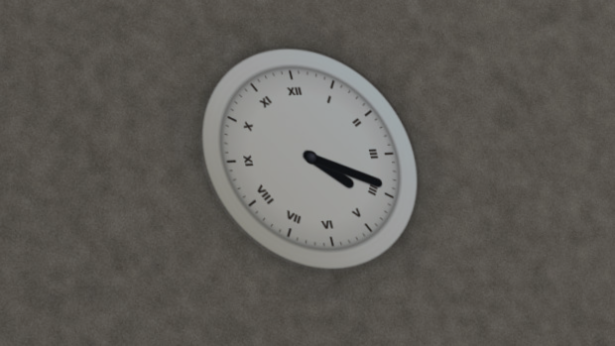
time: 4:19
